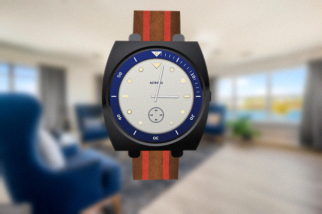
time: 3:02
